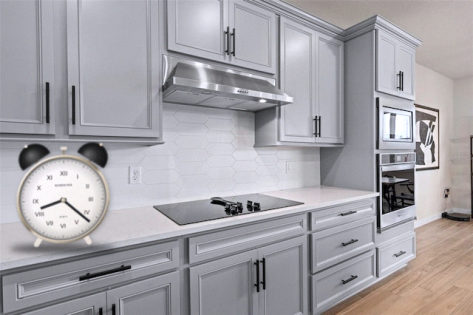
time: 8:22
